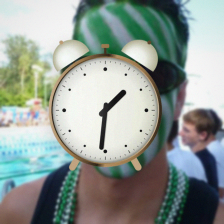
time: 1:31
